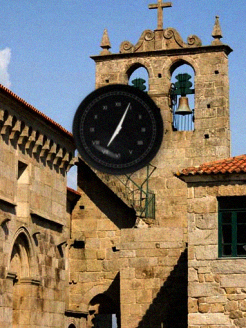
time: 7:04
